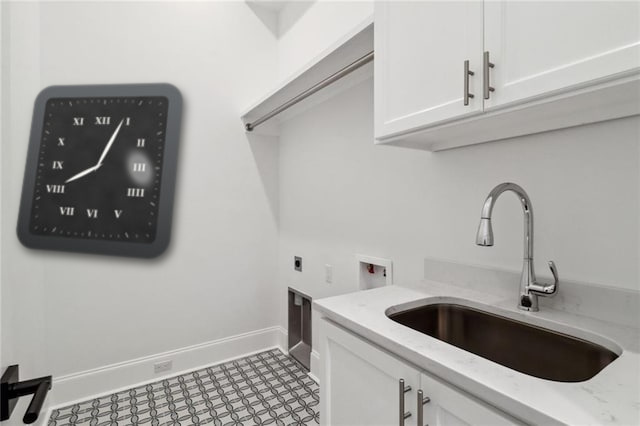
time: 8:04
